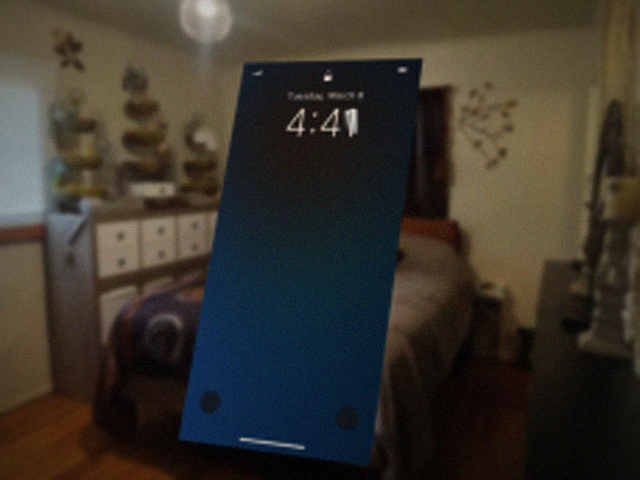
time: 4:41
